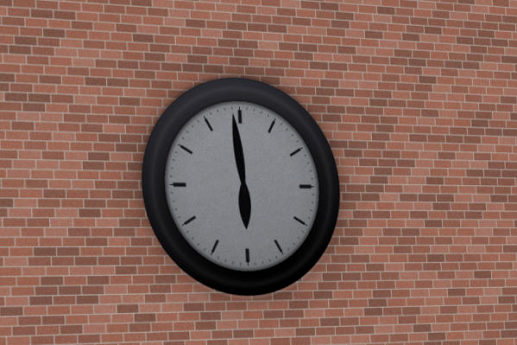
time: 5:59
